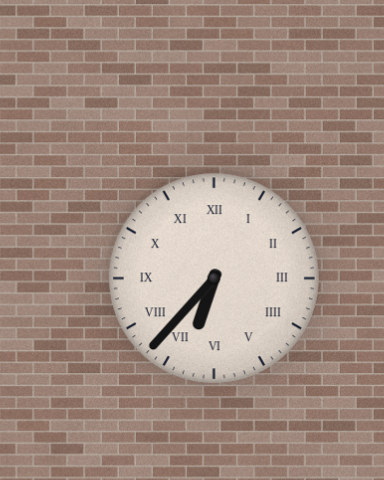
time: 6:37
